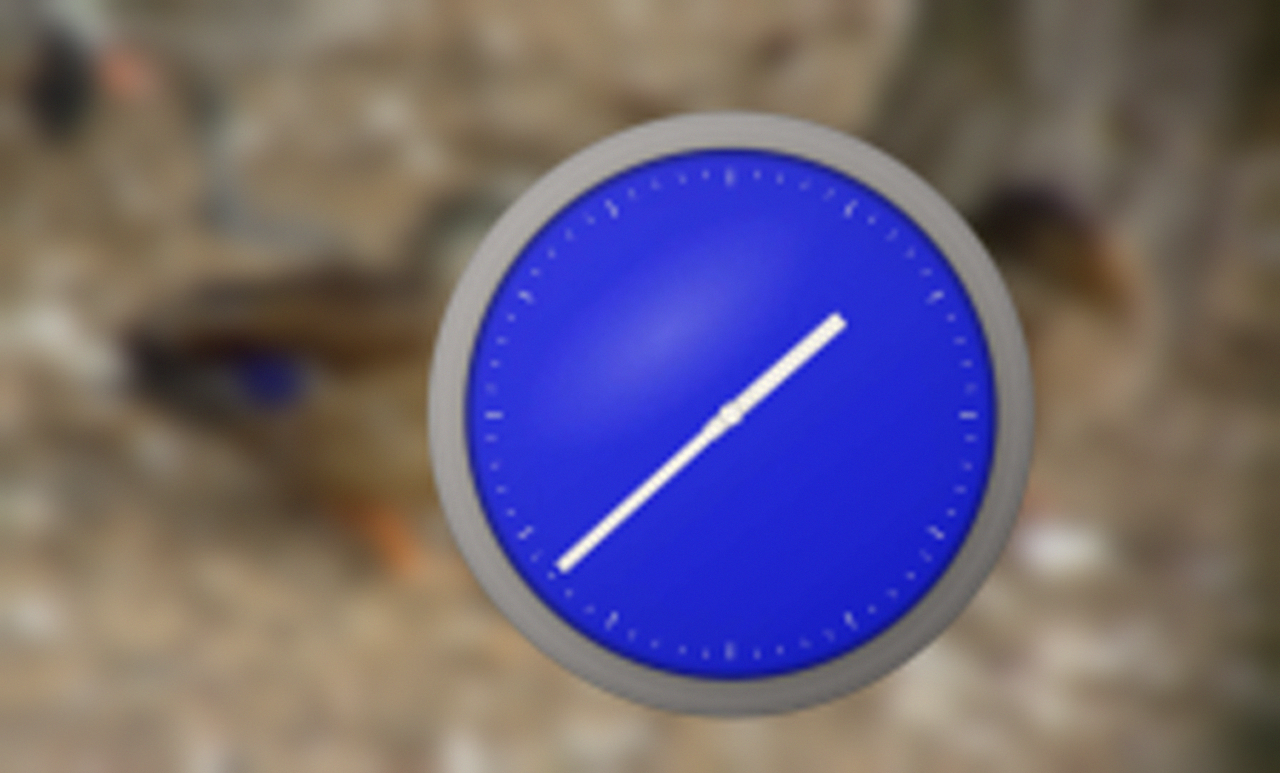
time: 1:38
